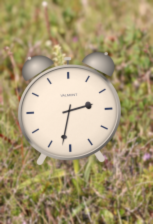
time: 2:32
